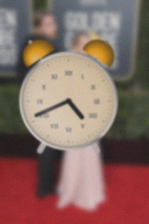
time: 4:41
